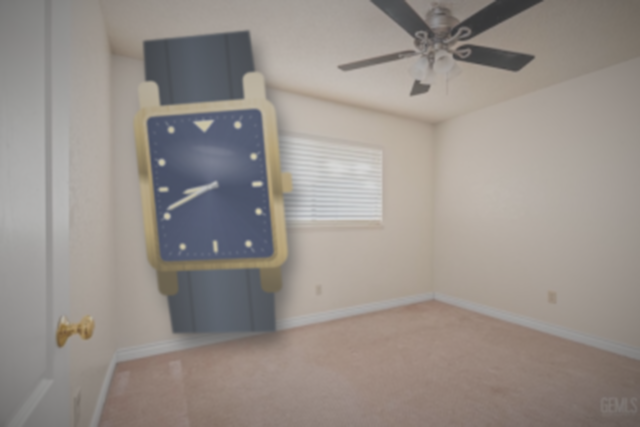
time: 8:41
